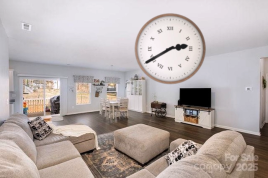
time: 2:40
